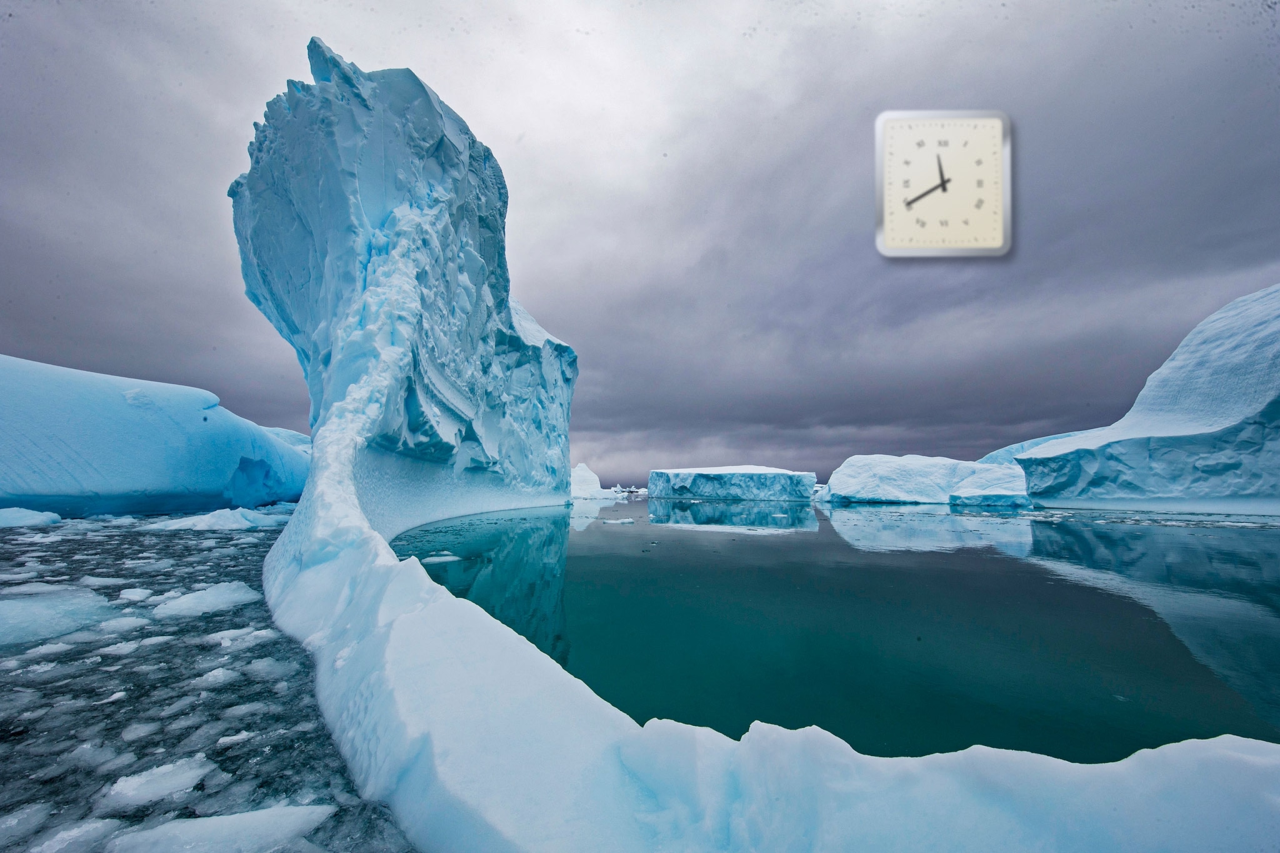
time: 11:40
